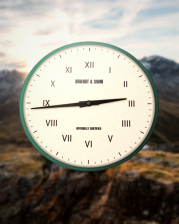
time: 2:44
